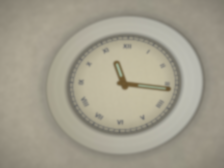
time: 11:16
